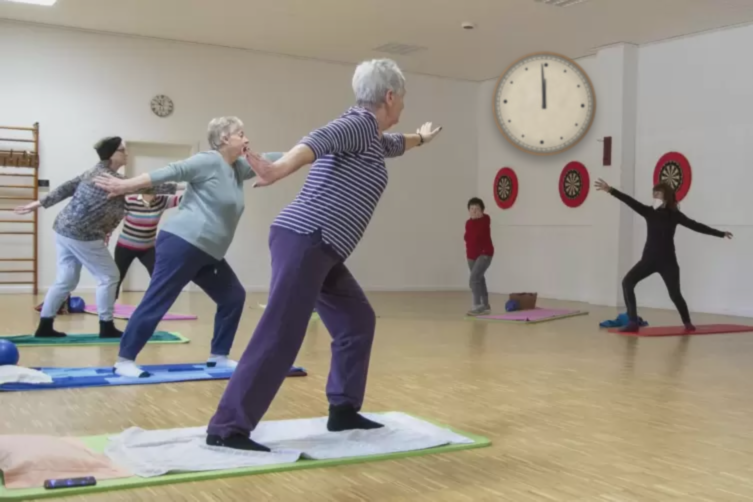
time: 11:59
